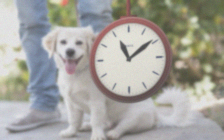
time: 11:09
